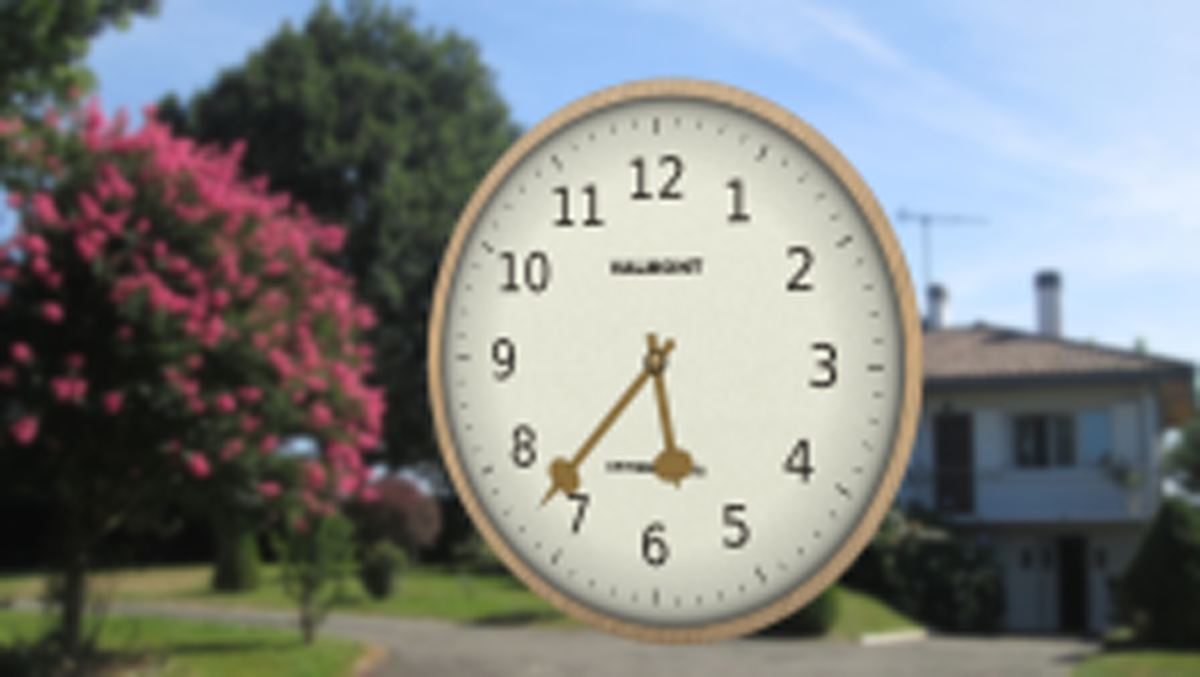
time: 5:37
